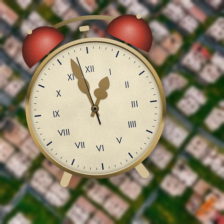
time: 12:56:58
